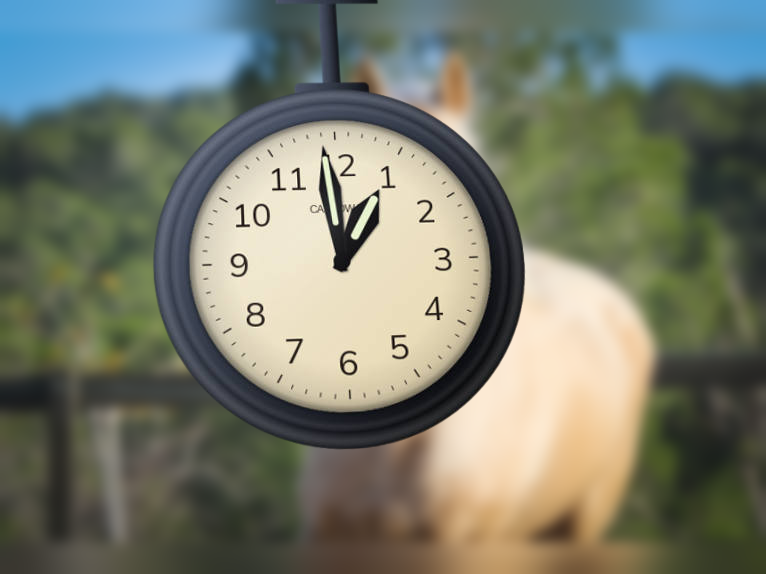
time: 12:59
